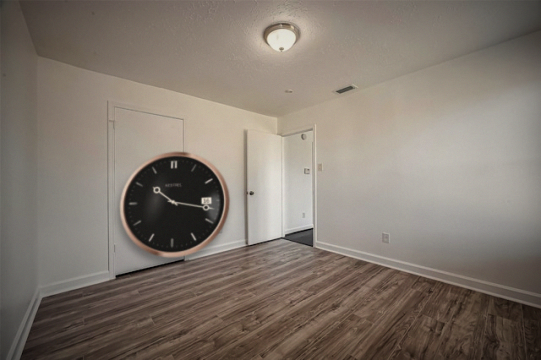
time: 10:17
